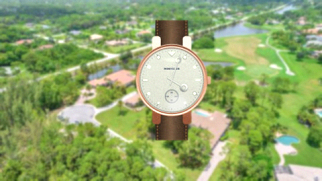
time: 4:03
